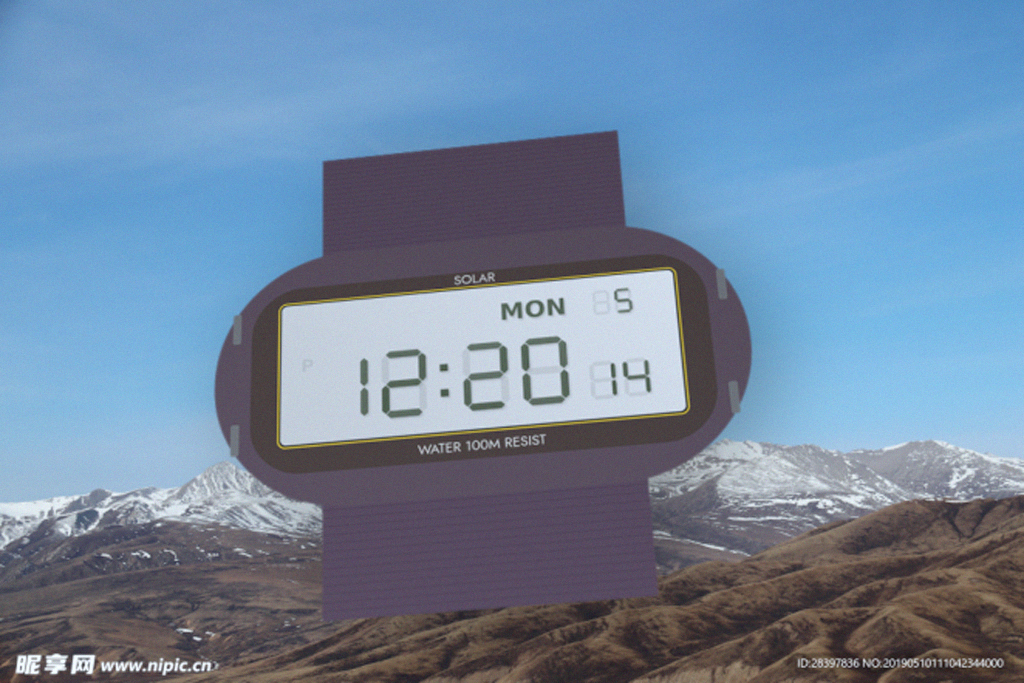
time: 12:20:14
